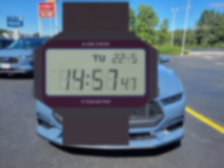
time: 14:57:47
